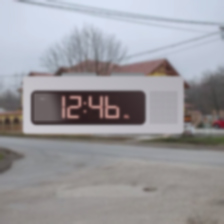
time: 12:46
